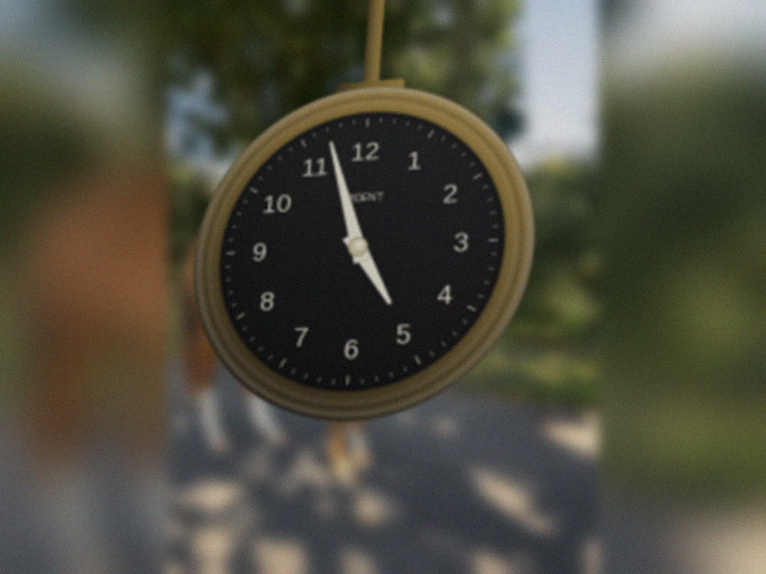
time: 4:57
